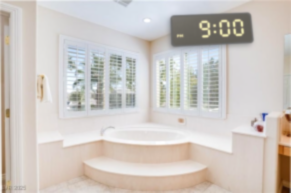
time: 9:00
